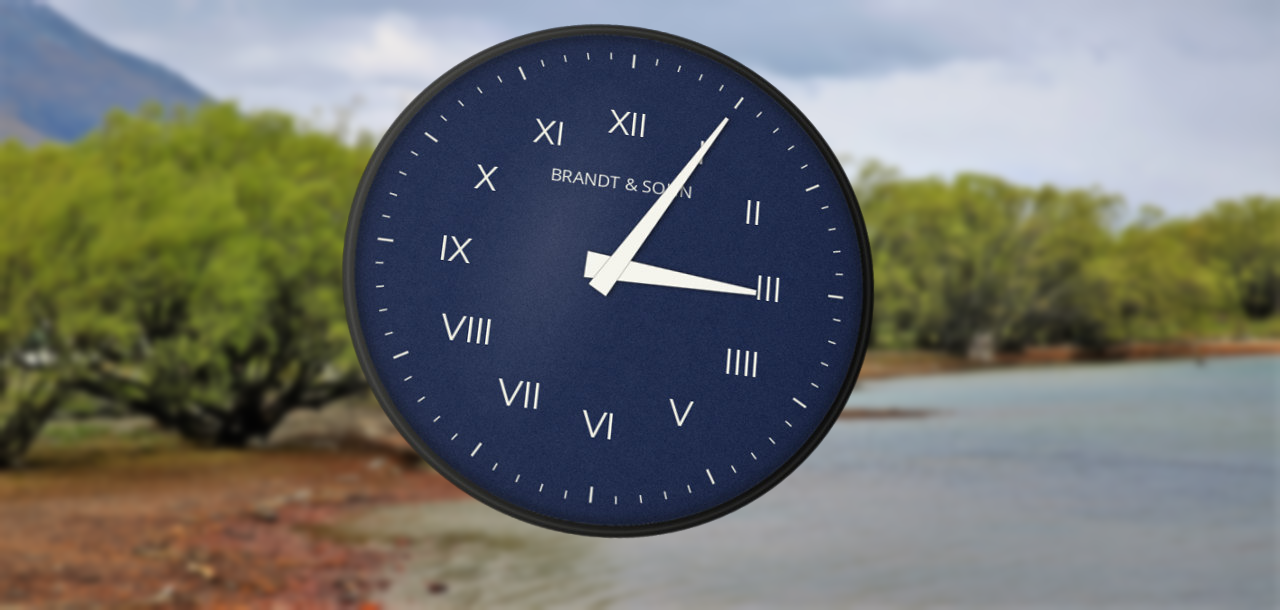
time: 3:05
